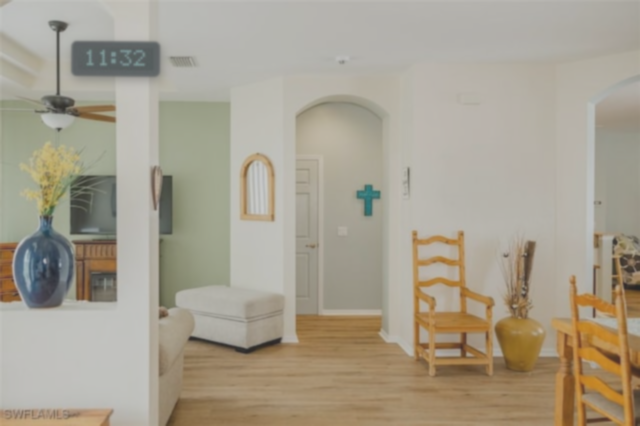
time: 11:32
